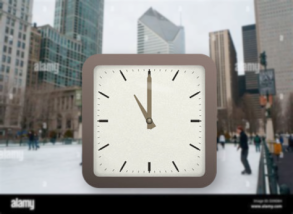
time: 11:00
